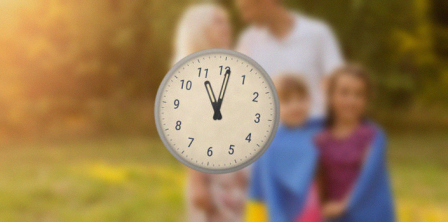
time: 11:01
